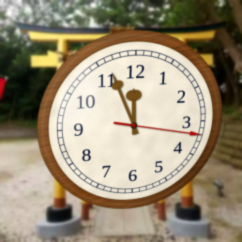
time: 11:56:17
